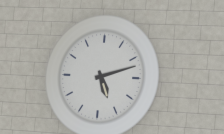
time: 5:12
